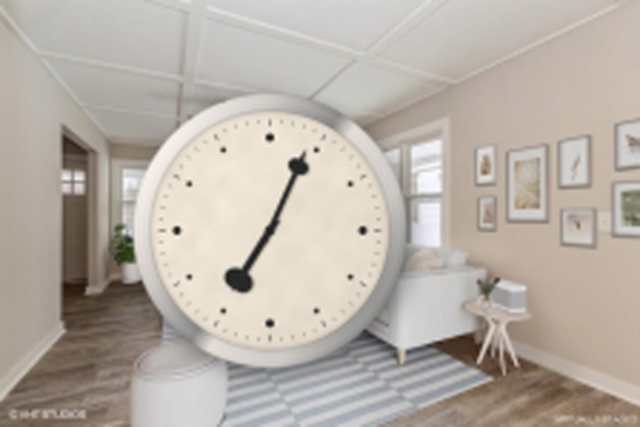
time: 7:04
